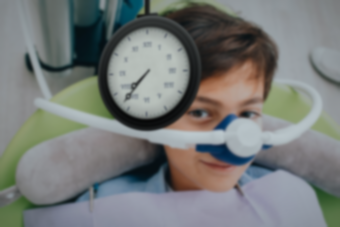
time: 7:37
